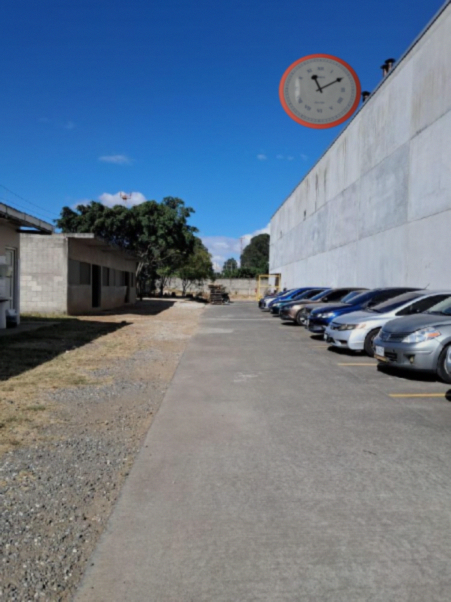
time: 11:10
